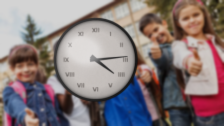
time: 4:14
